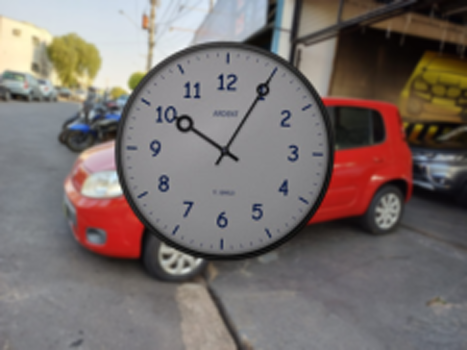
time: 10:05
